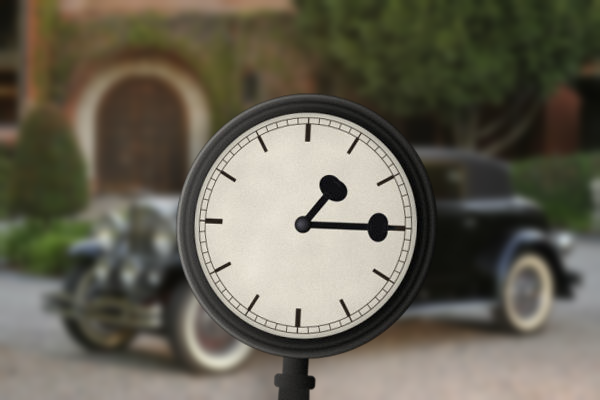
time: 1:15
